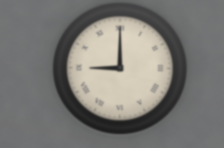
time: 9:00
